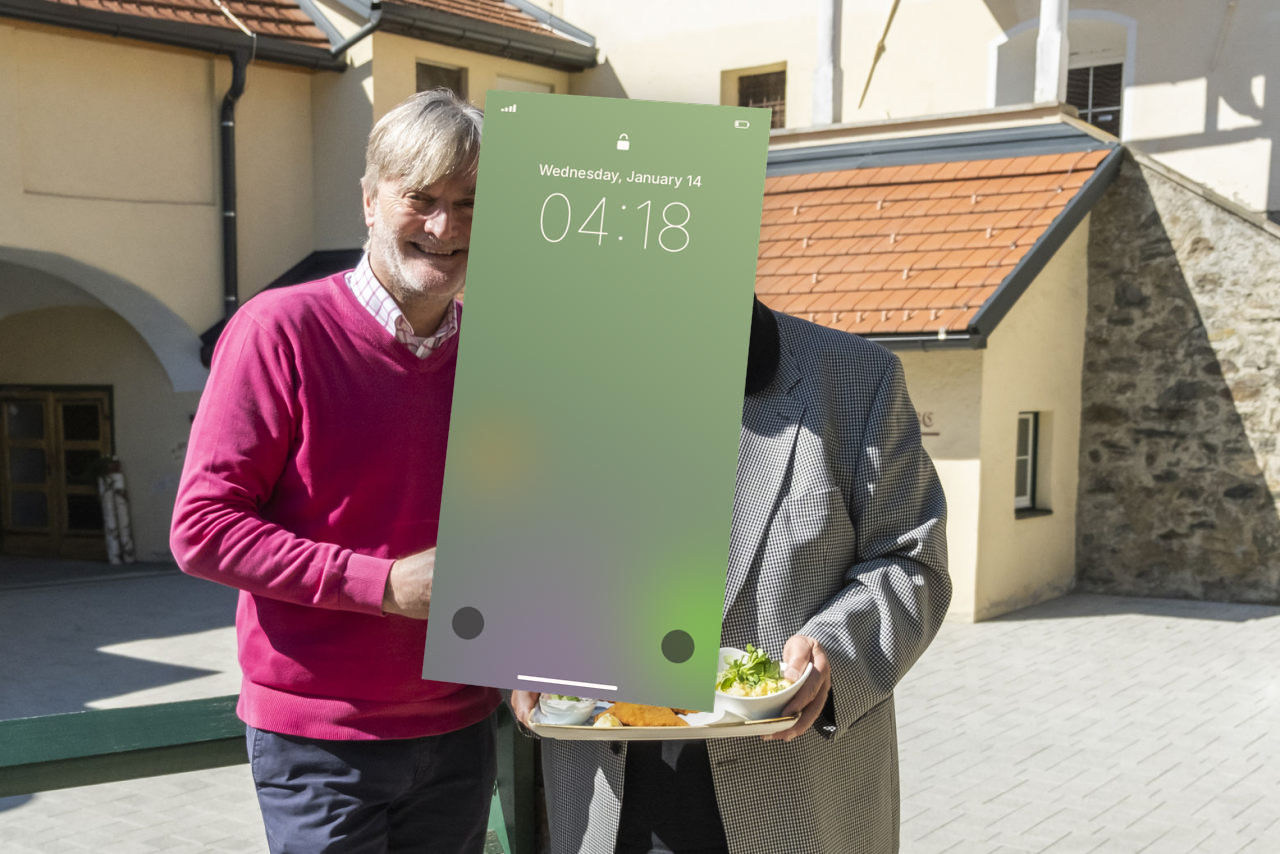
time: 4:18
